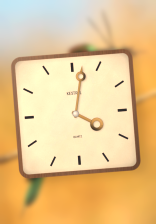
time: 4:02
